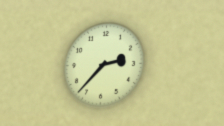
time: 2:37
